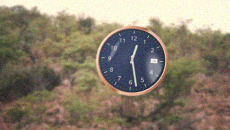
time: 12:28
